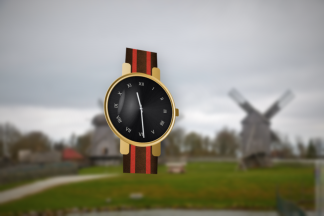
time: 11:29
